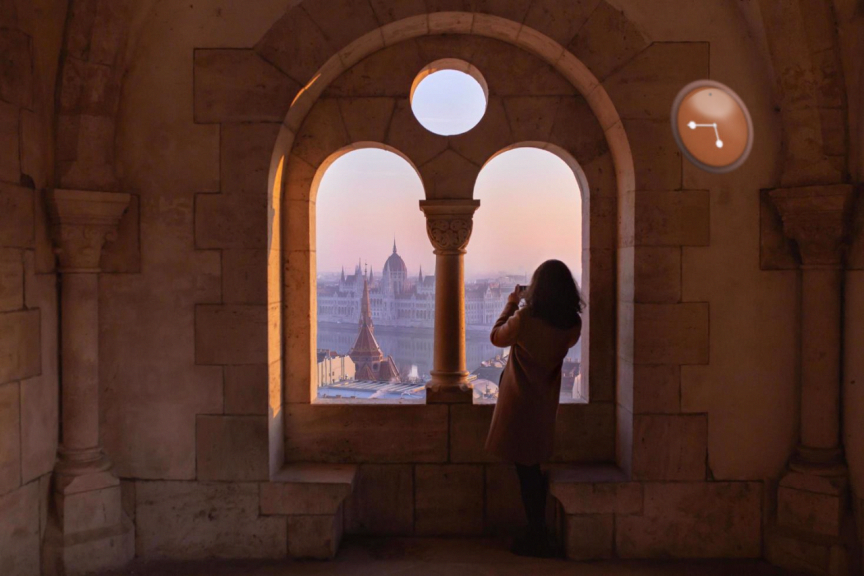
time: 5:45
